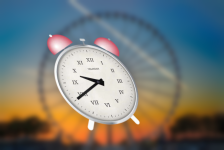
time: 9:40
